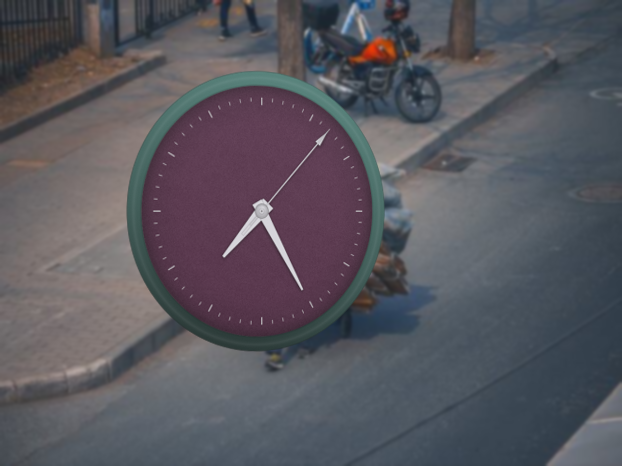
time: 7:25:07
